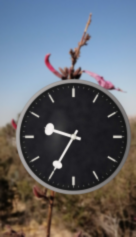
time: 9:35
